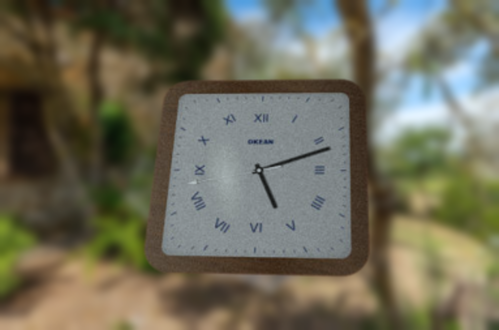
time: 5:11:43
